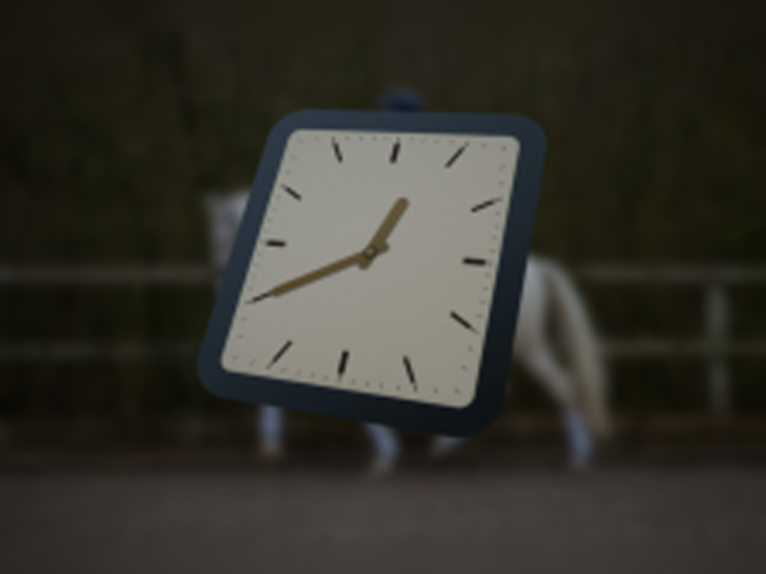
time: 12:40
